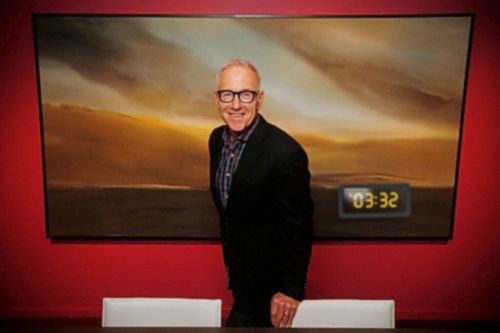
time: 3:32
